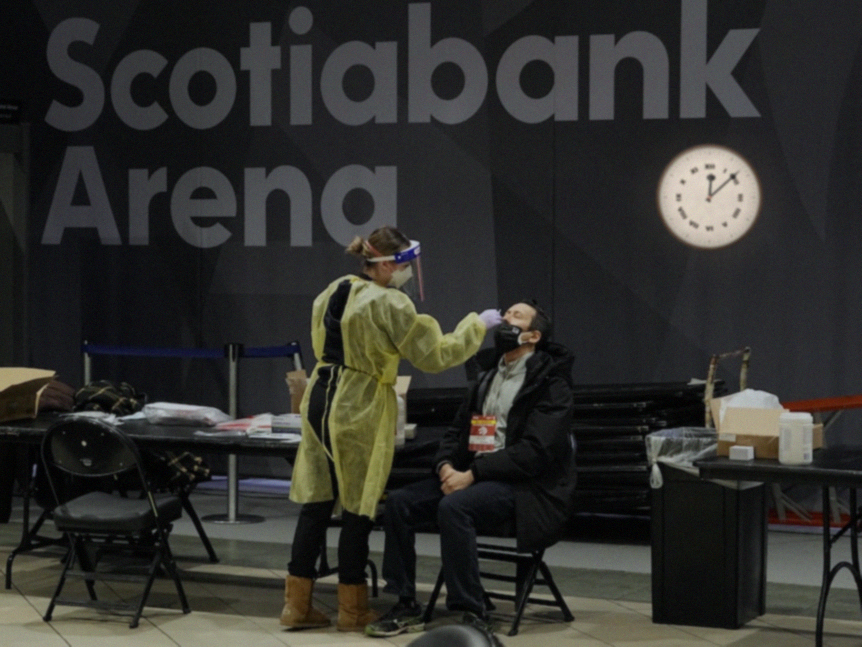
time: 12:08
